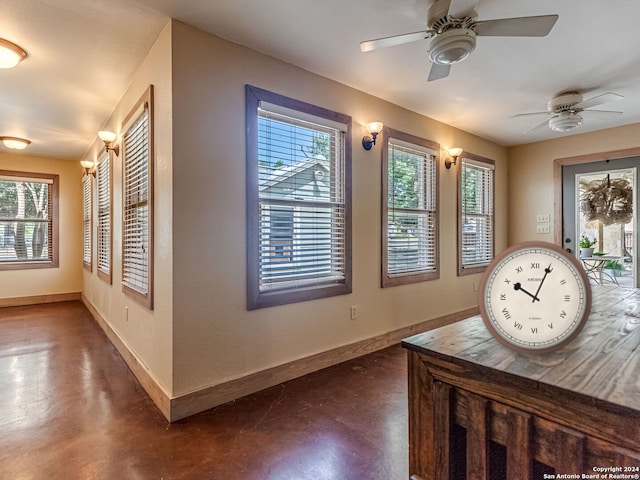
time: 10:04
